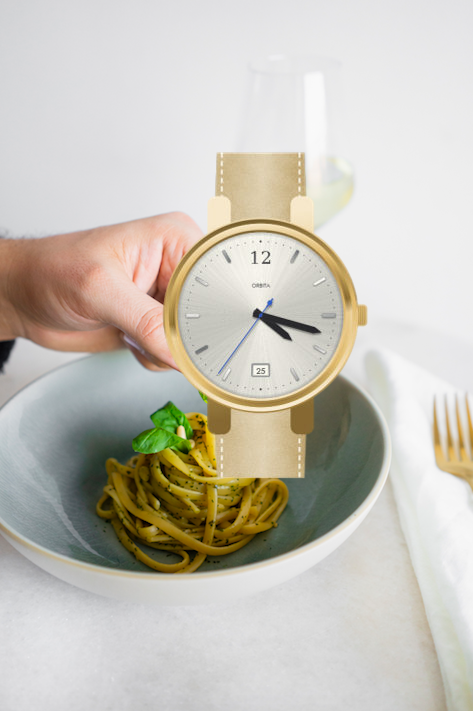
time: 4:17:36
